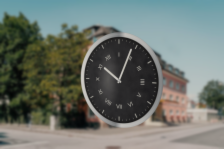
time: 11:09
